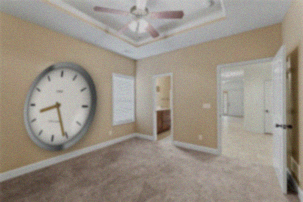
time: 8:26
